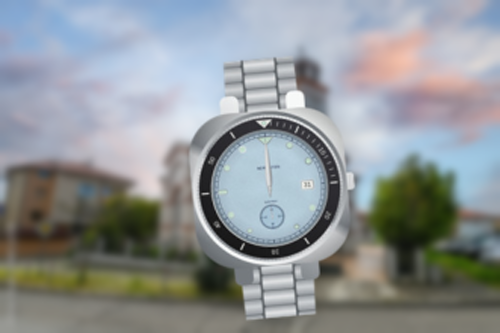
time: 12:00
